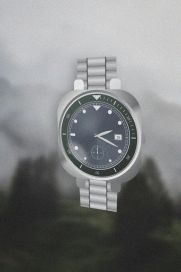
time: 2:19
